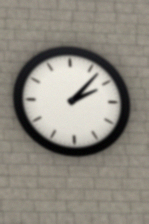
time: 2:07
